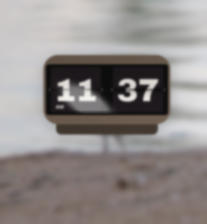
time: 11:37
